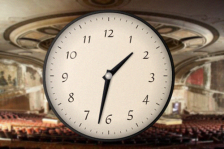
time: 1:32
